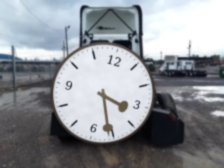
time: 3:26
